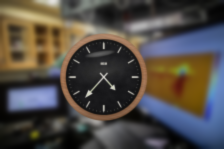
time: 4:37
